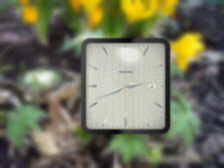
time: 2:41
